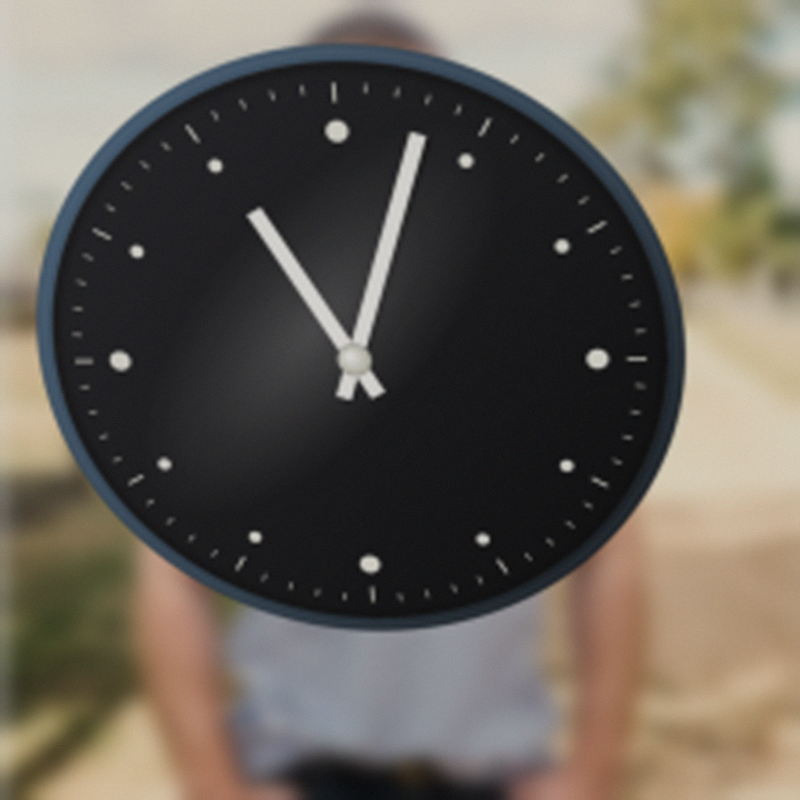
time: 11:03
